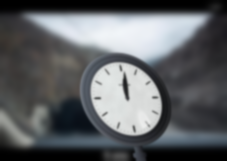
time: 12:01
